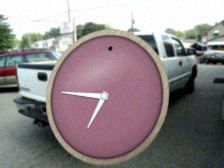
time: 6:45
